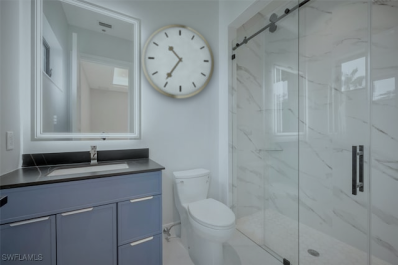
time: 10:36
